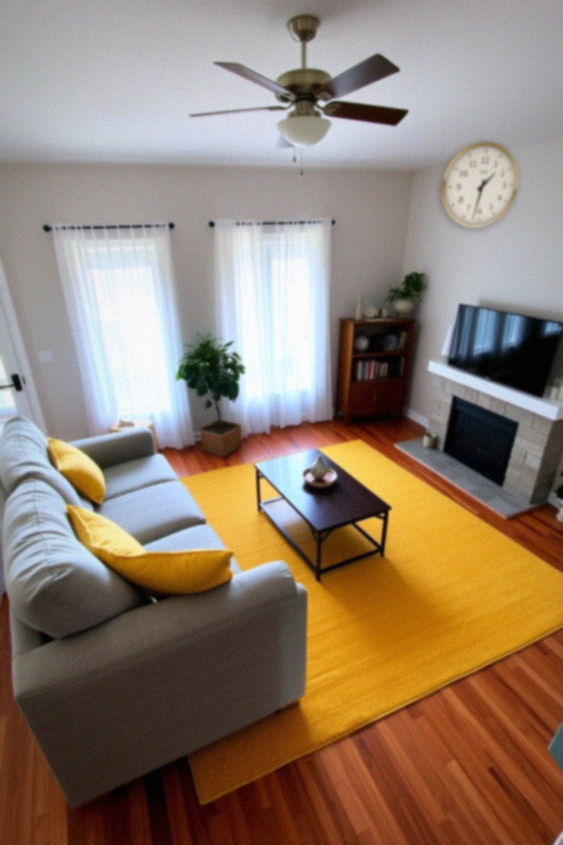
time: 1:32
